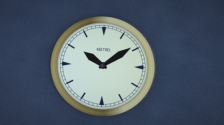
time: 10:09
